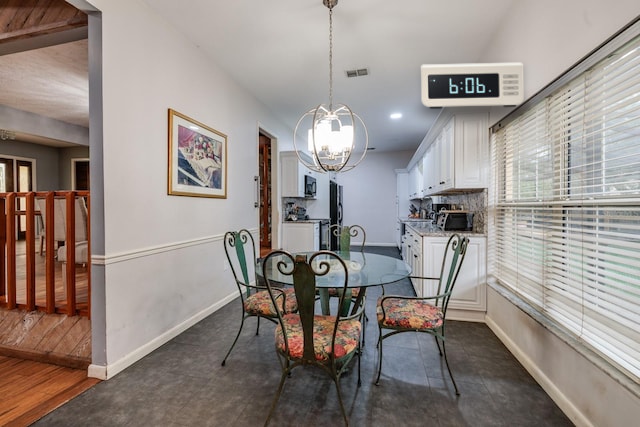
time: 6:06
